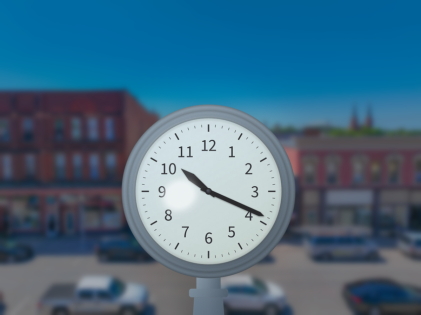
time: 10:19
